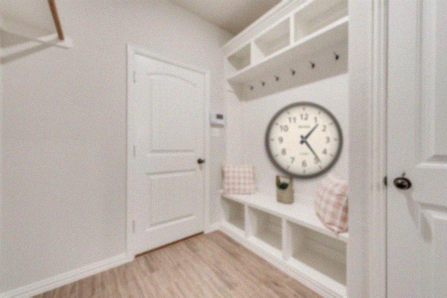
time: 1:24
